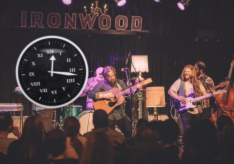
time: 12:17
